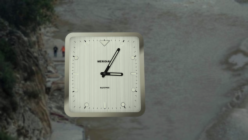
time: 3:05
